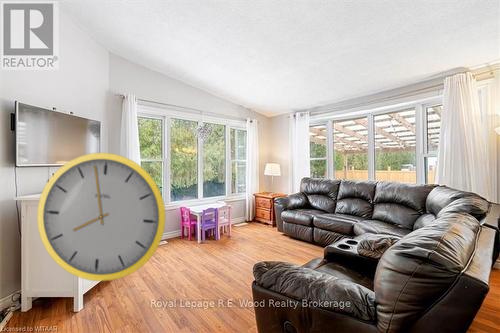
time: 7:58
